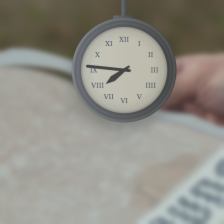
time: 7:46
